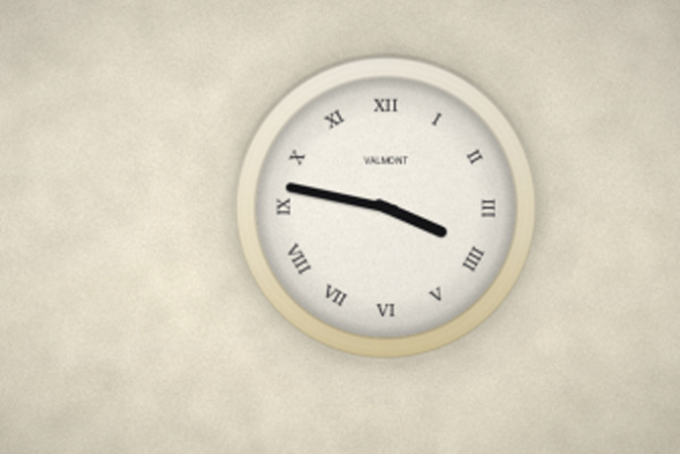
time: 3:47
